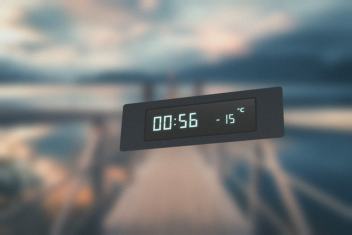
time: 0:56
